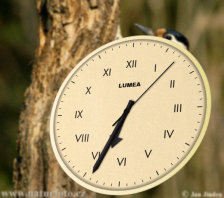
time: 6:34:07
